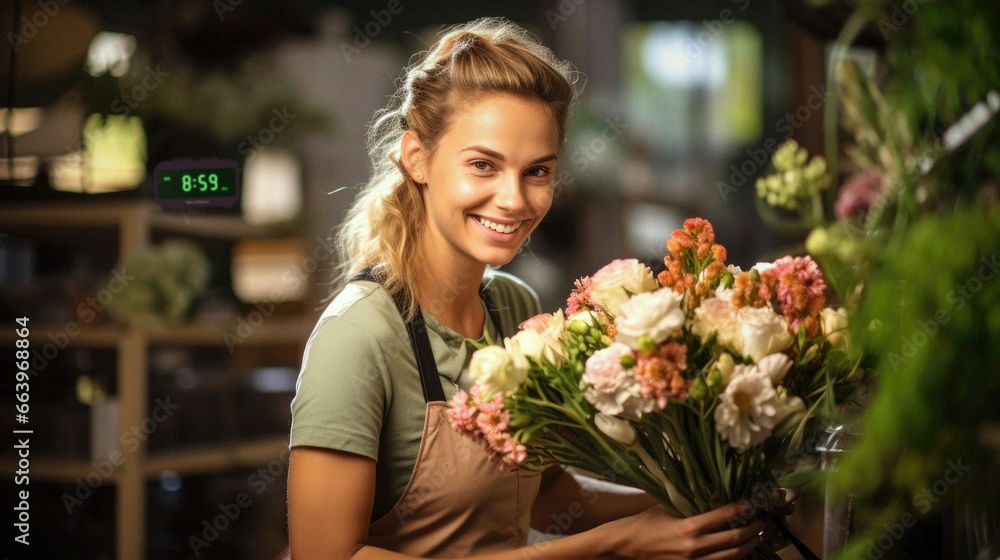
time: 8:59
